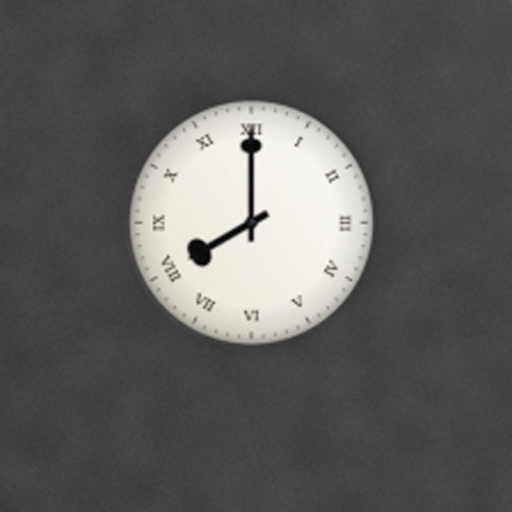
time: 8:00
